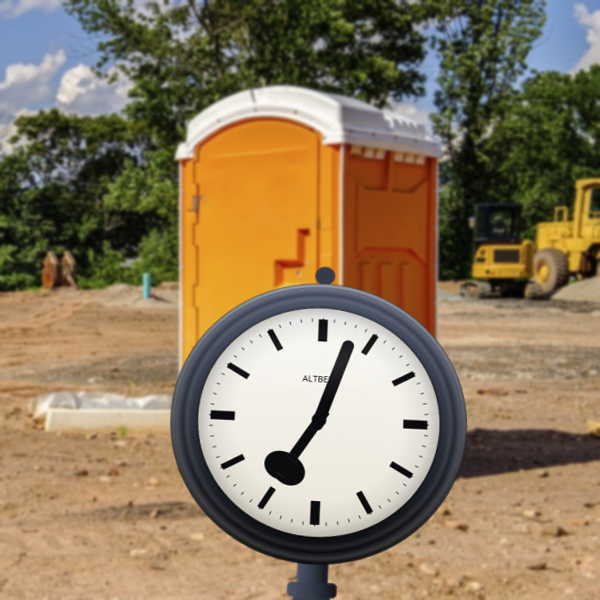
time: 7:03
